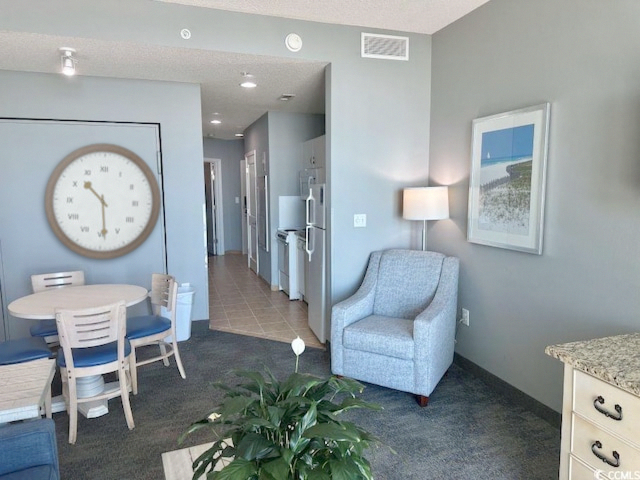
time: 10:29
